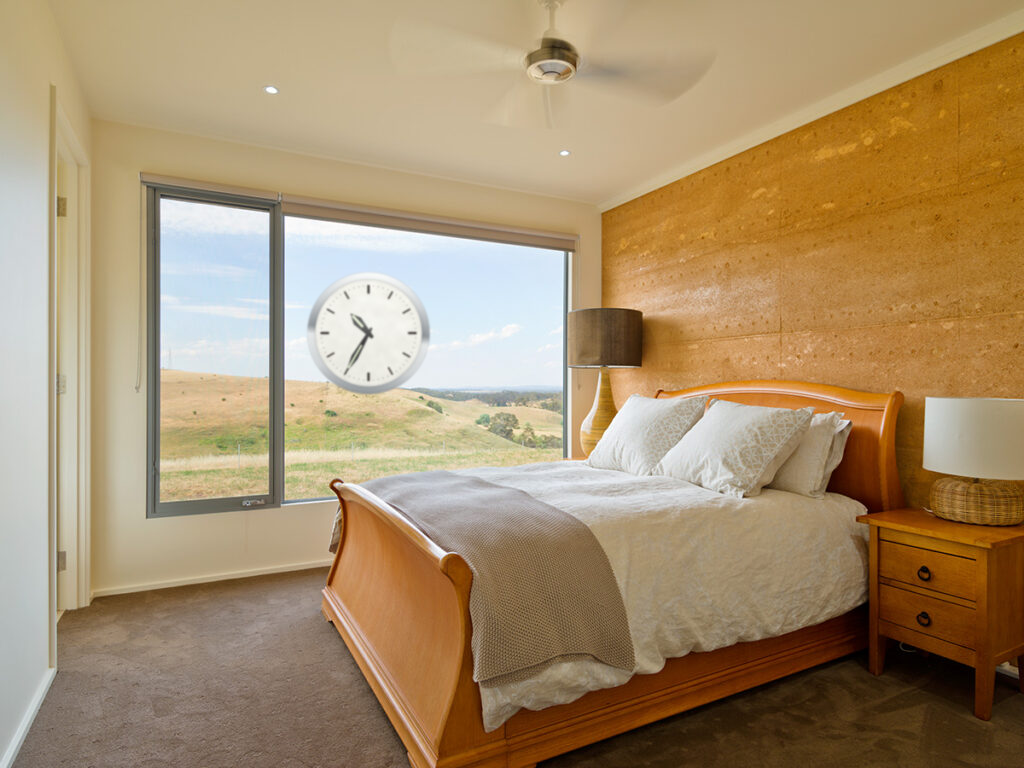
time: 10:35
